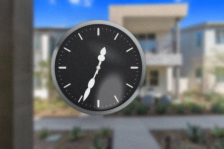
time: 12:34
